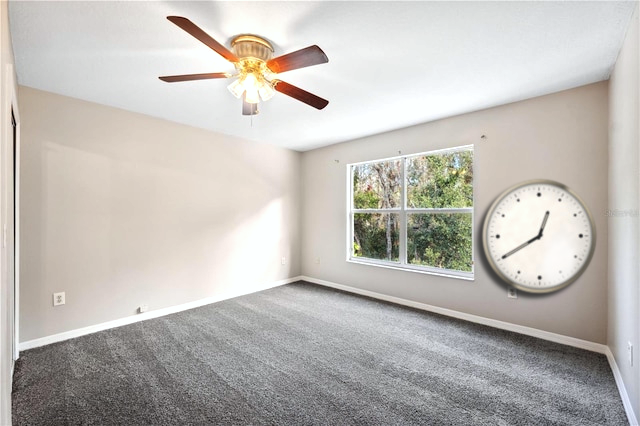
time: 12:40
